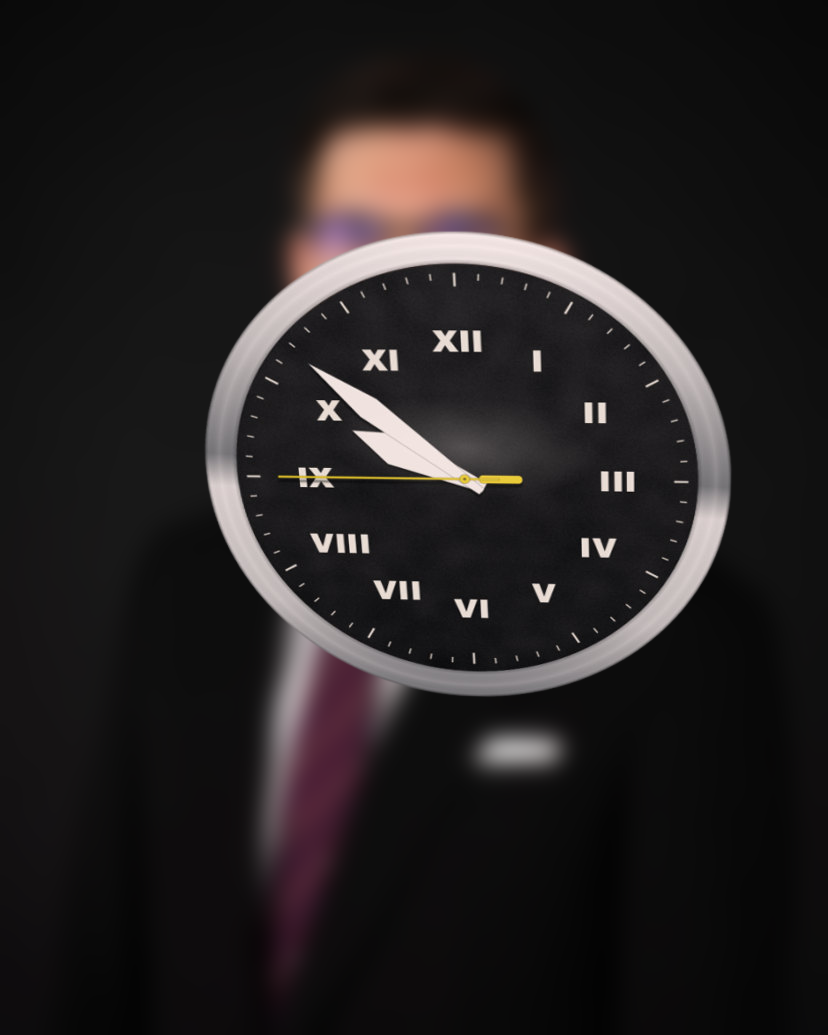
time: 9:51:45
